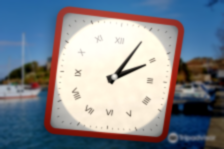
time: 2:05
